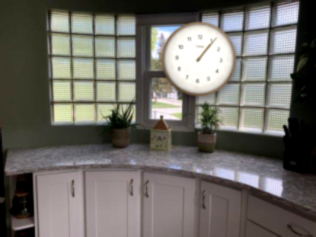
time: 1:06
